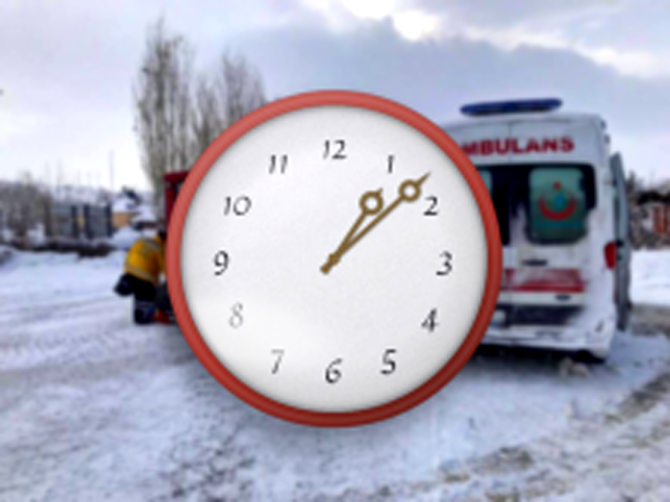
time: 1:08
